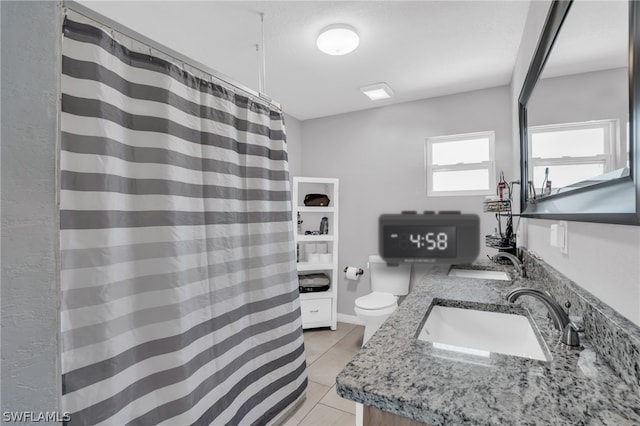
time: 4:58
